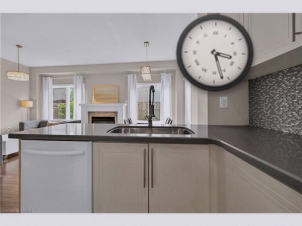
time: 3:27
